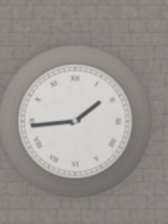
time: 1:44
